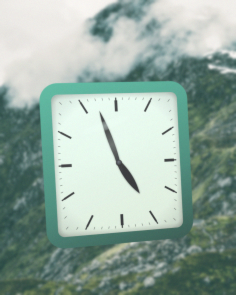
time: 4:57
